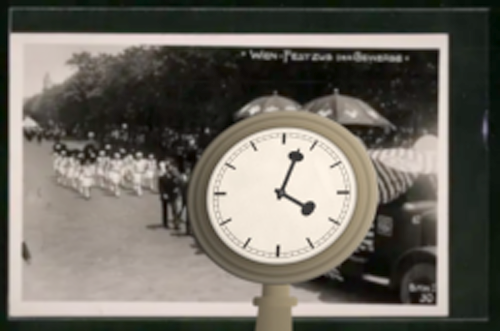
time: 4:03
